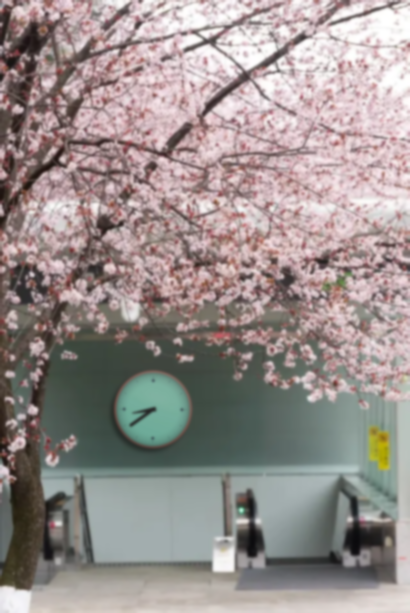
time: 8:39
